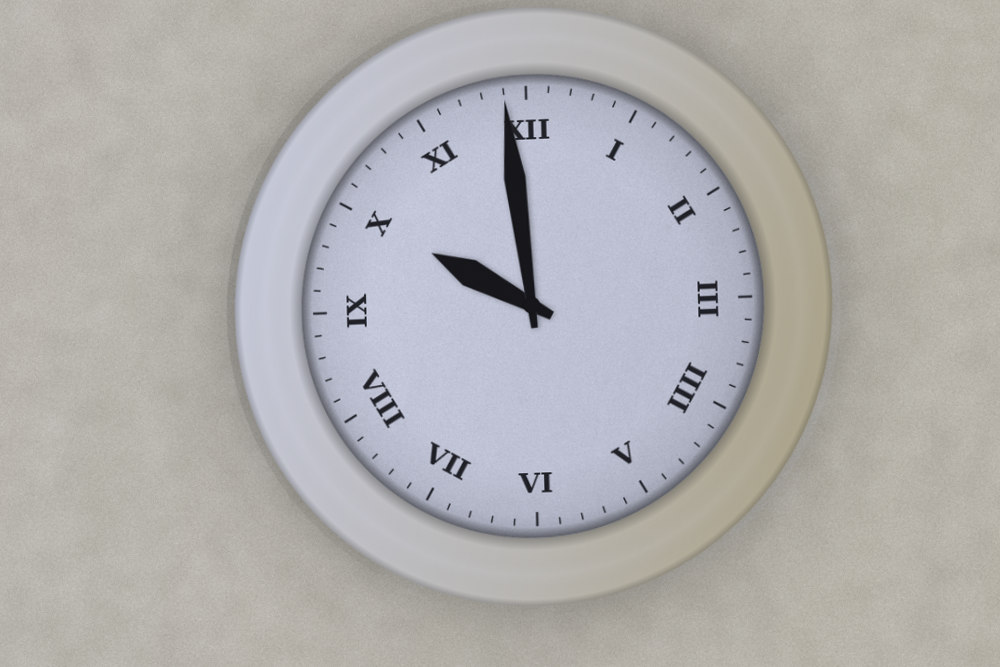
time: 9:59
